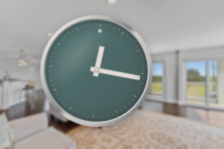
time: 12:16
